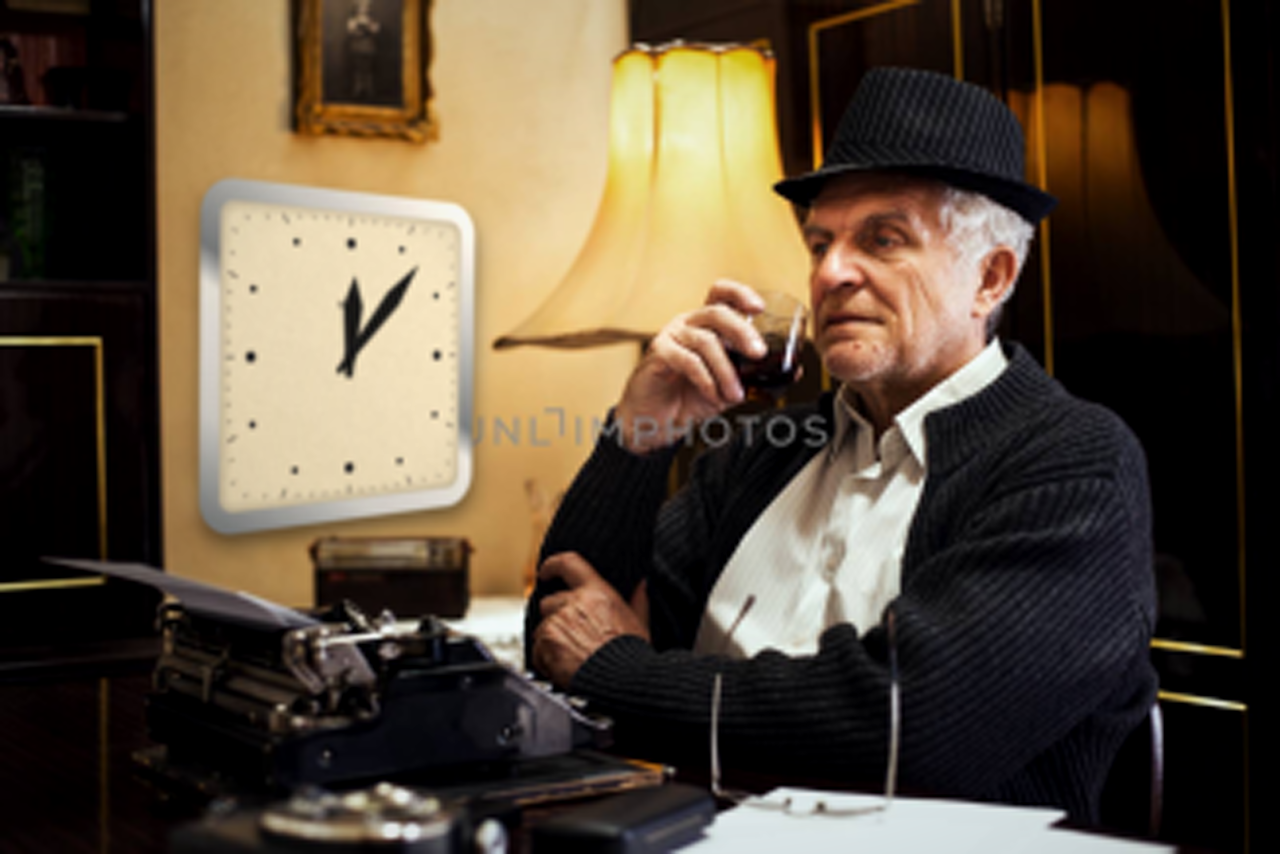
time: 12:07
